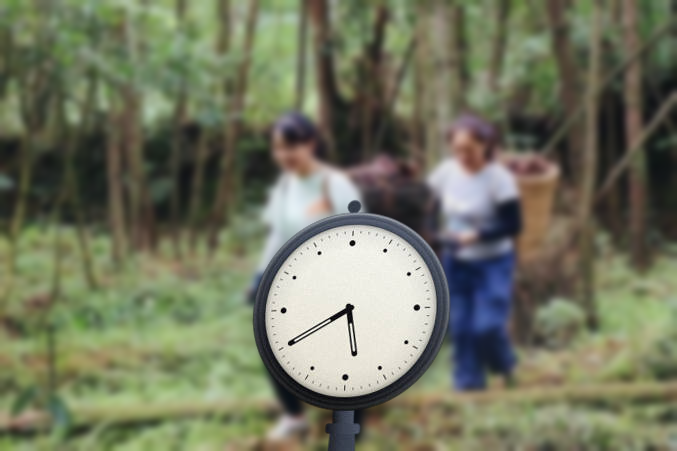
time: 5:40
